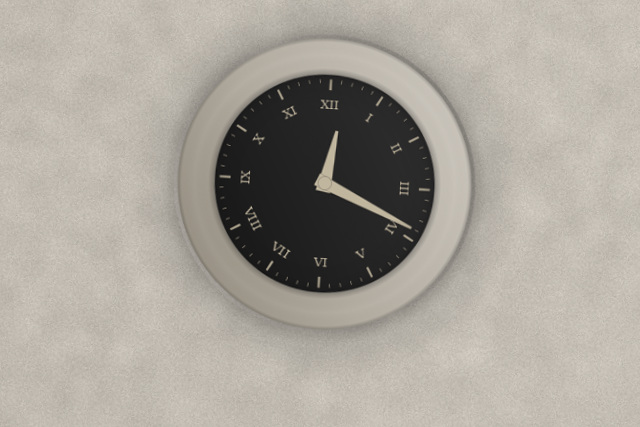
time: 12:19
